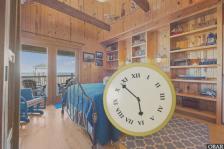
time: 5:53
